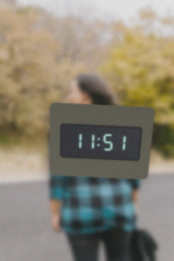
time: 11:51
